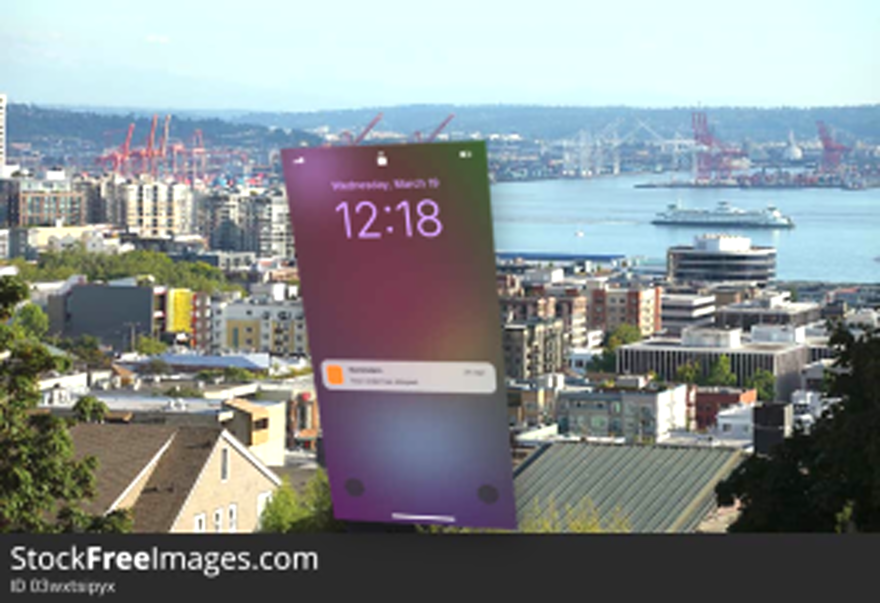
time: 12:18
